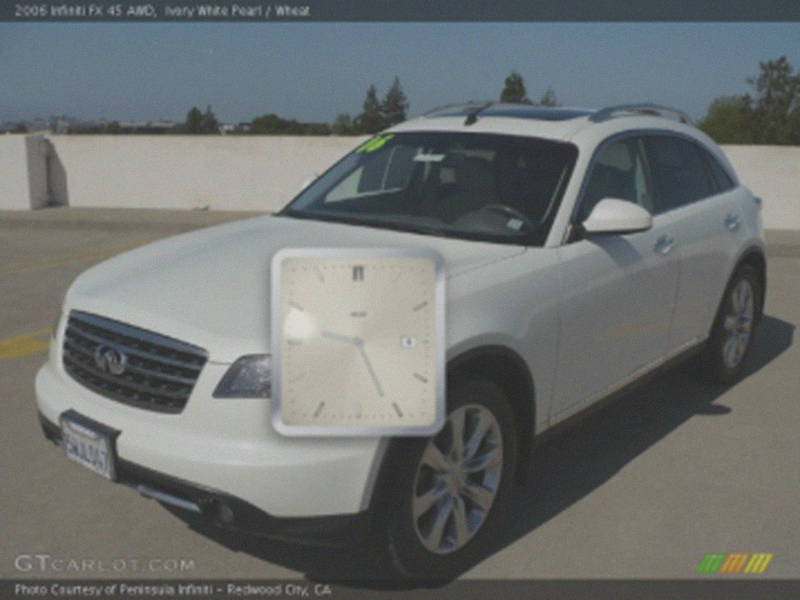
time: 9:26
